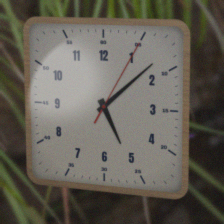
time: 5:08:05
